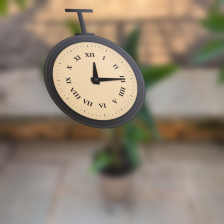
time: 12:15
